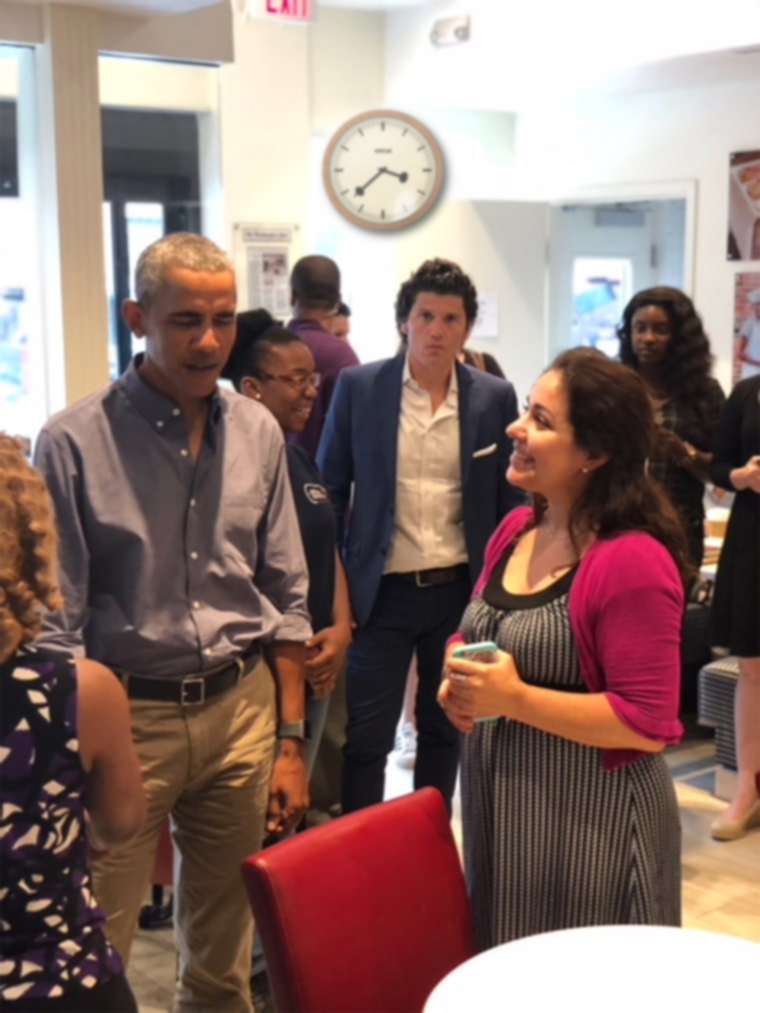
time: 3:38
